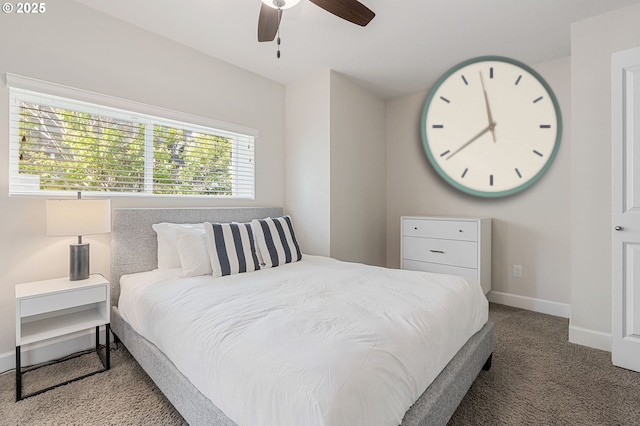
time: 11:38:58
